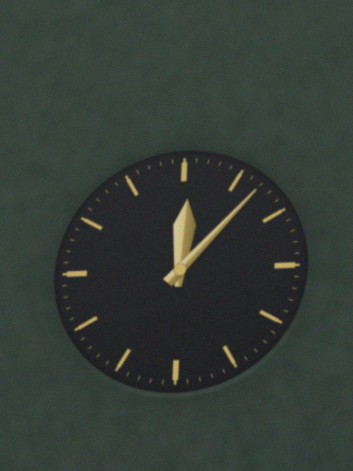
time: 12:07
